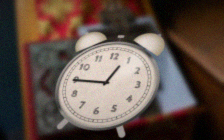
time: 12:45
